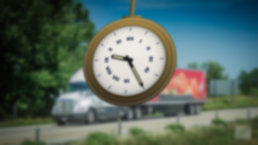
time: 9:25
